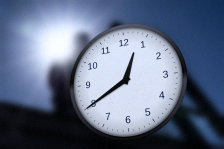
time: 12:40
